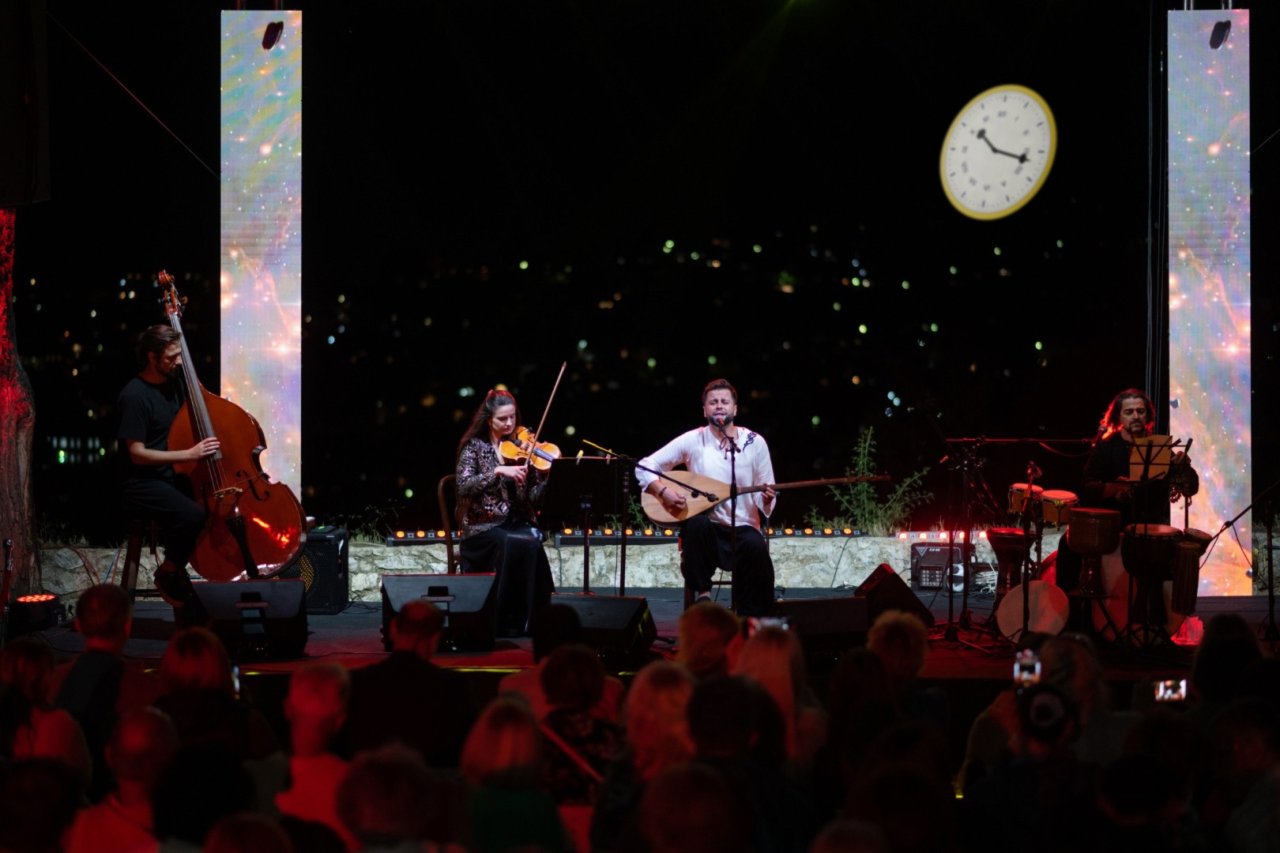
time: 10:17
